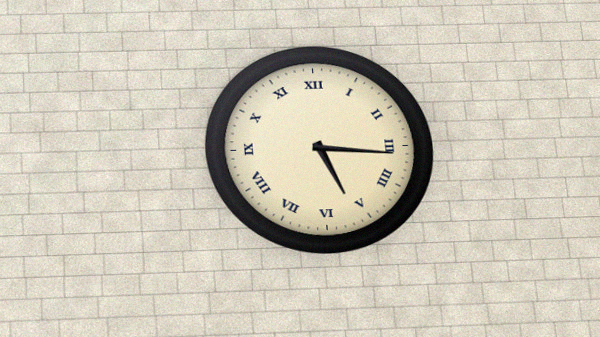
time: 5:16
